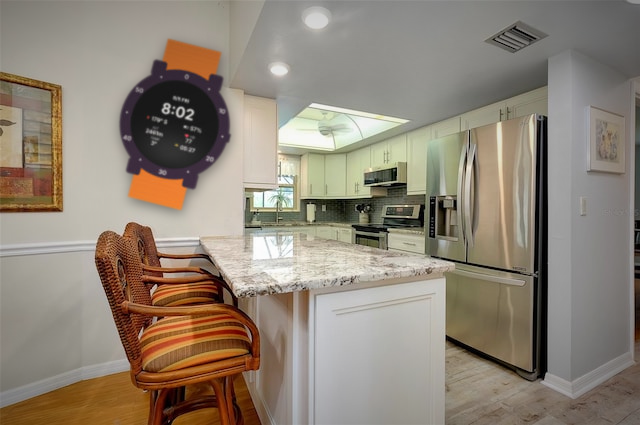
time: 8:02
